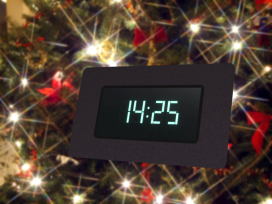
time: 14:25
